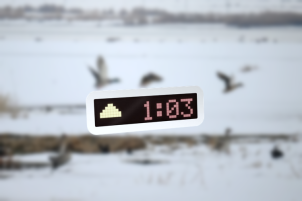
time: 1:03
